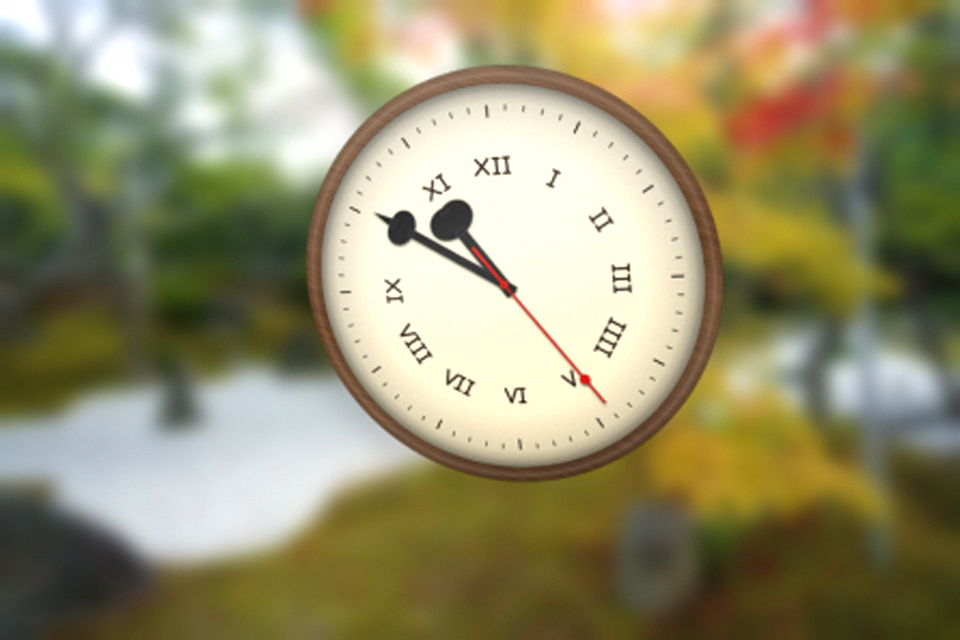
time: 10:50:24
